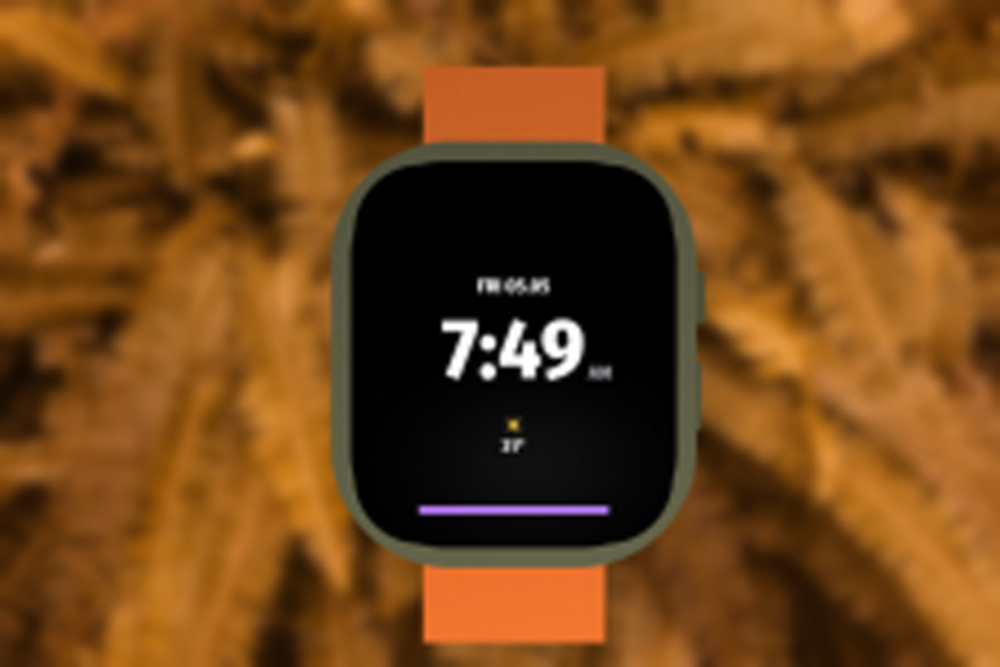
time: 7:49
